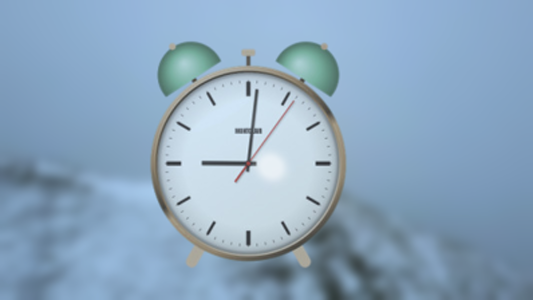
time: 9:01:06
